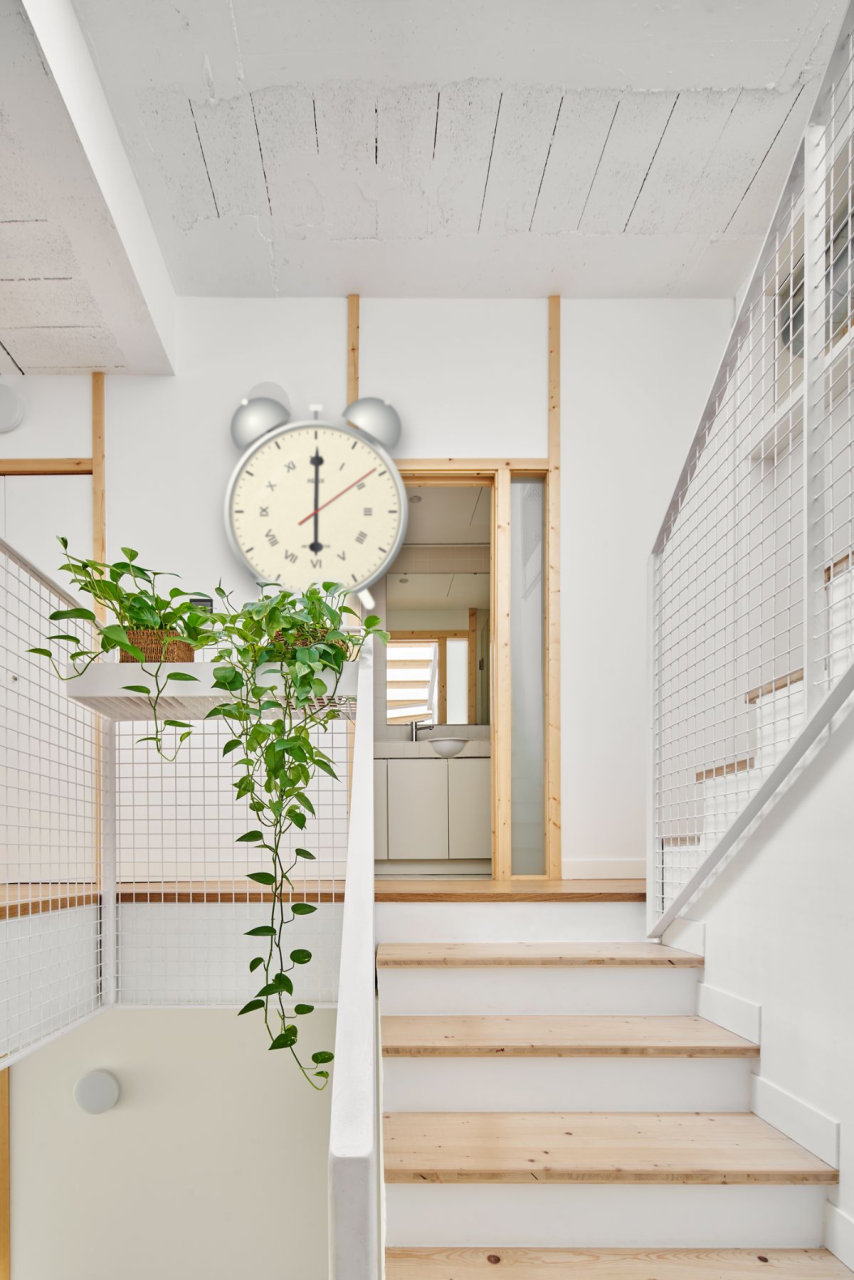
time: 6:00:09
